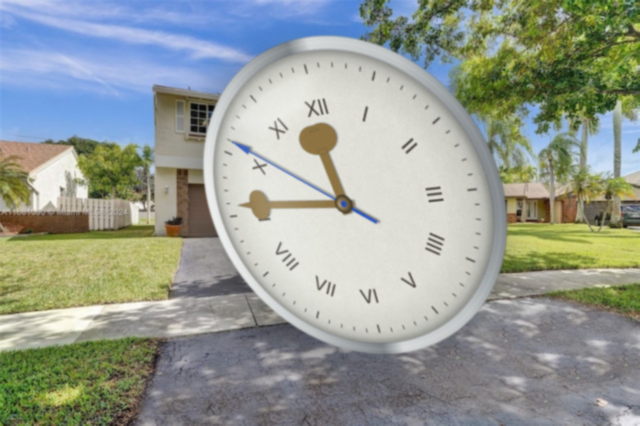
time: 11:45:51
